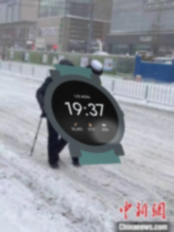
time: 19:37
